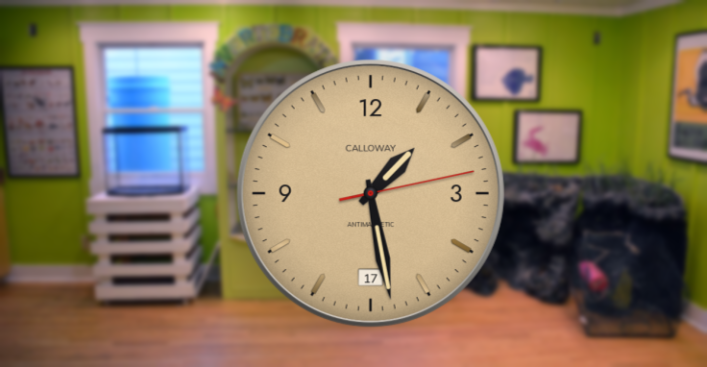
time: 1:28:13
